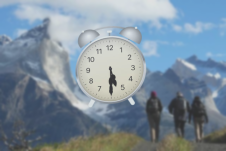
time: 5:30
